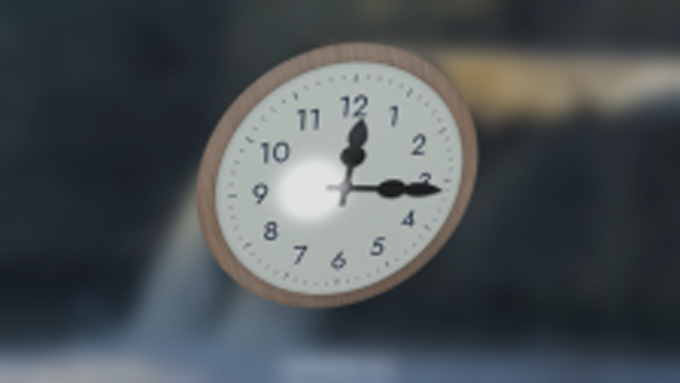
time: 12:16
